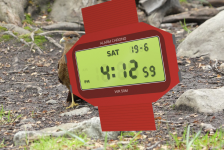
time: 4:12:59
